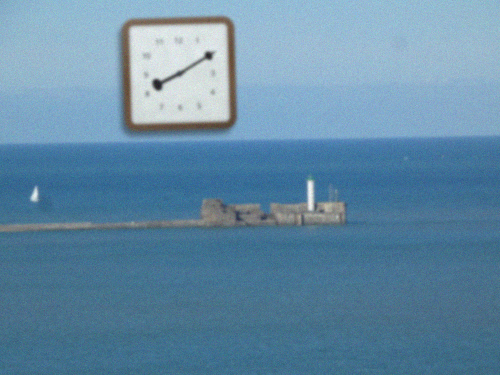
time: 8:10
